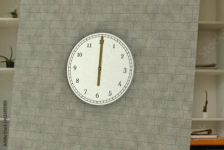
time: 6:00
